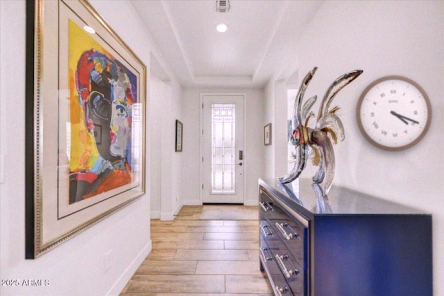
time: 4:19
